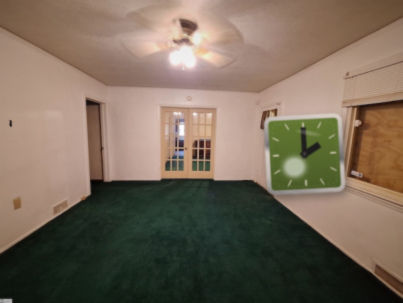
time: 2:00
